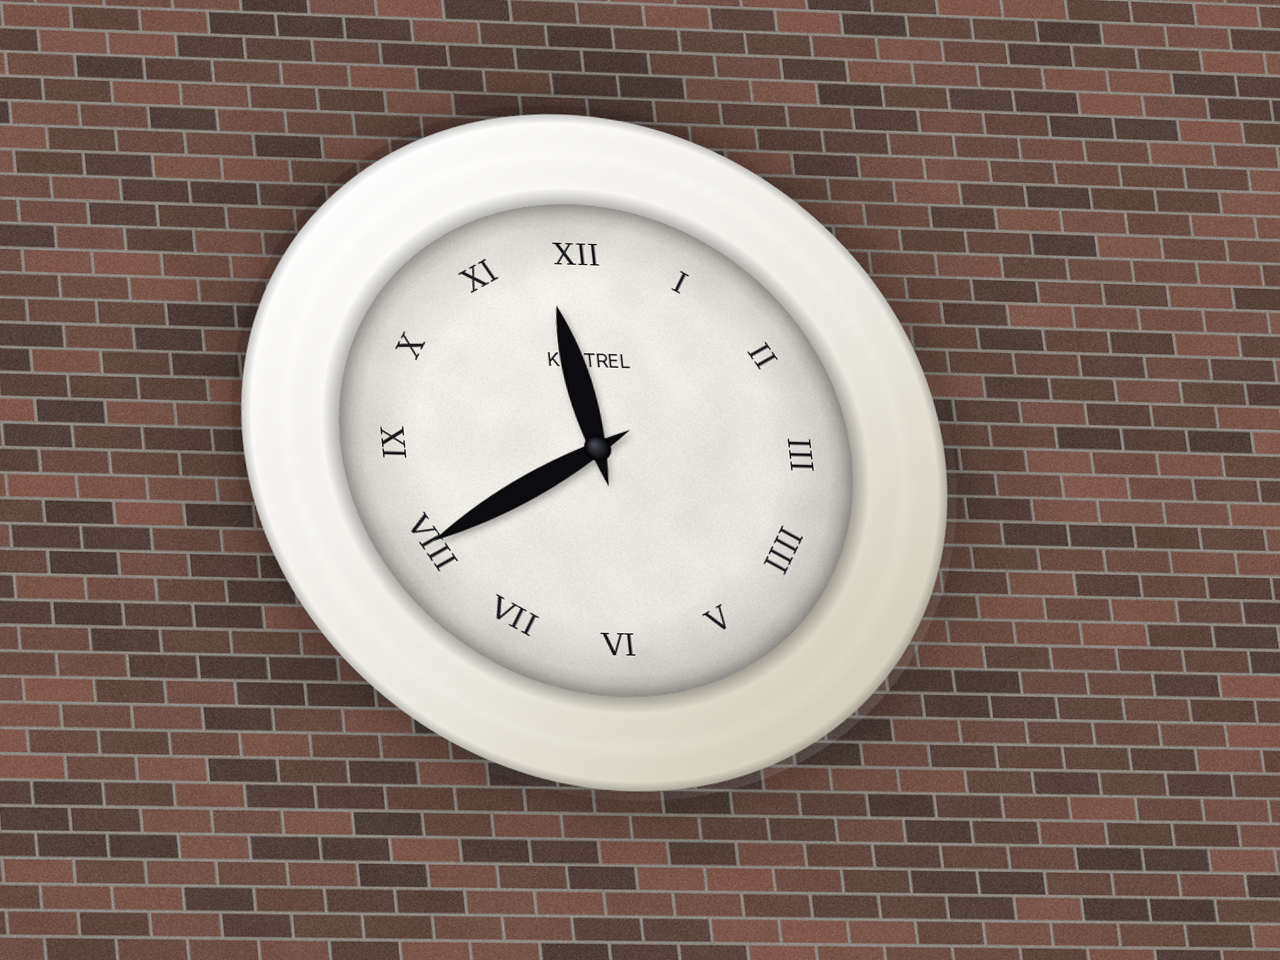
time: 11:40
